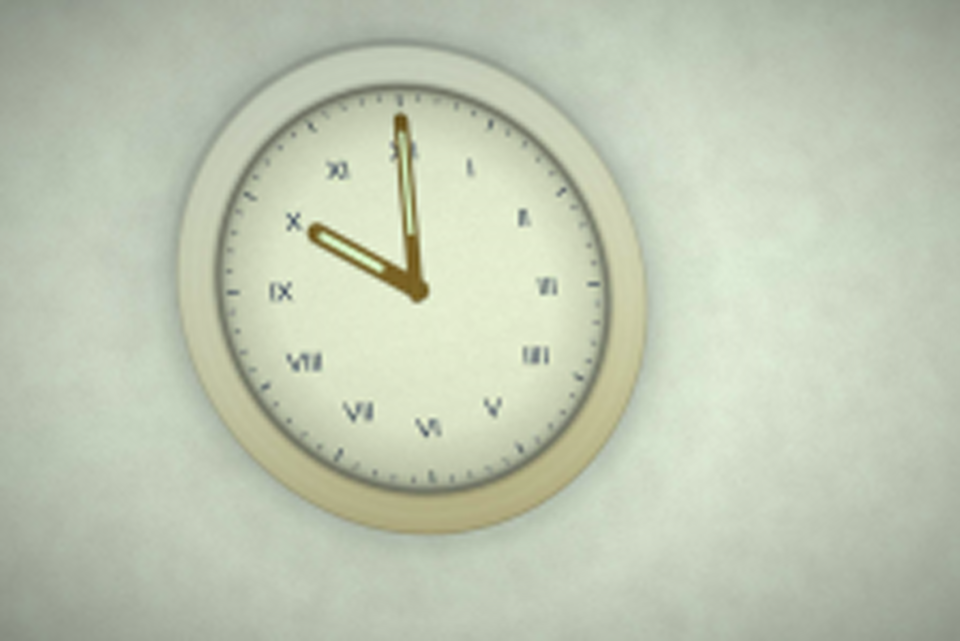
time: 10:00
